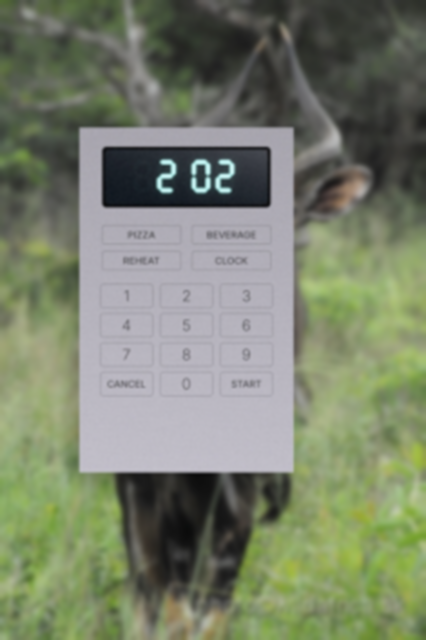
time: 2:02
